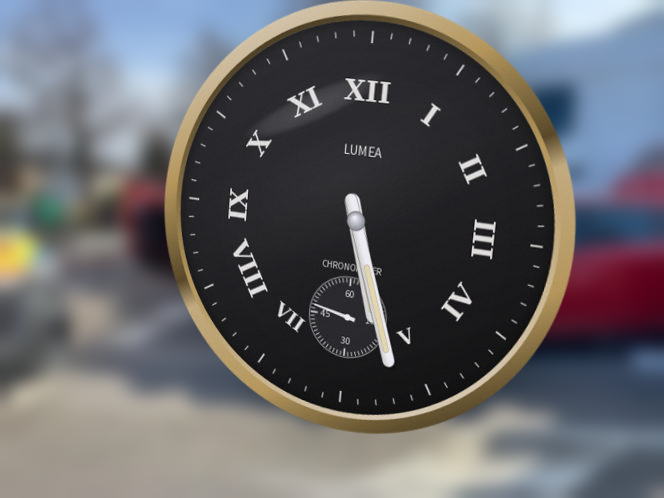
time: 5:26:47
